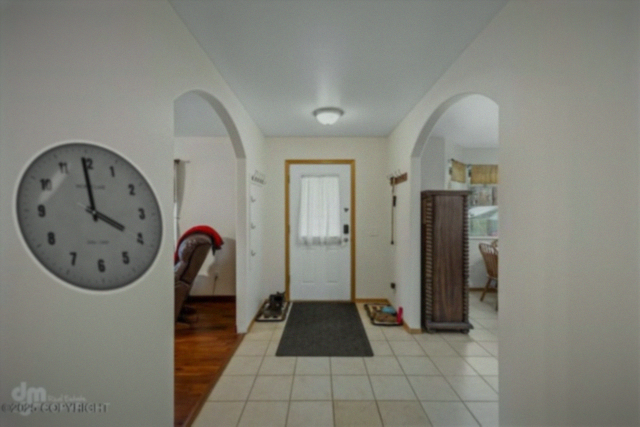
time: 3:59:20
